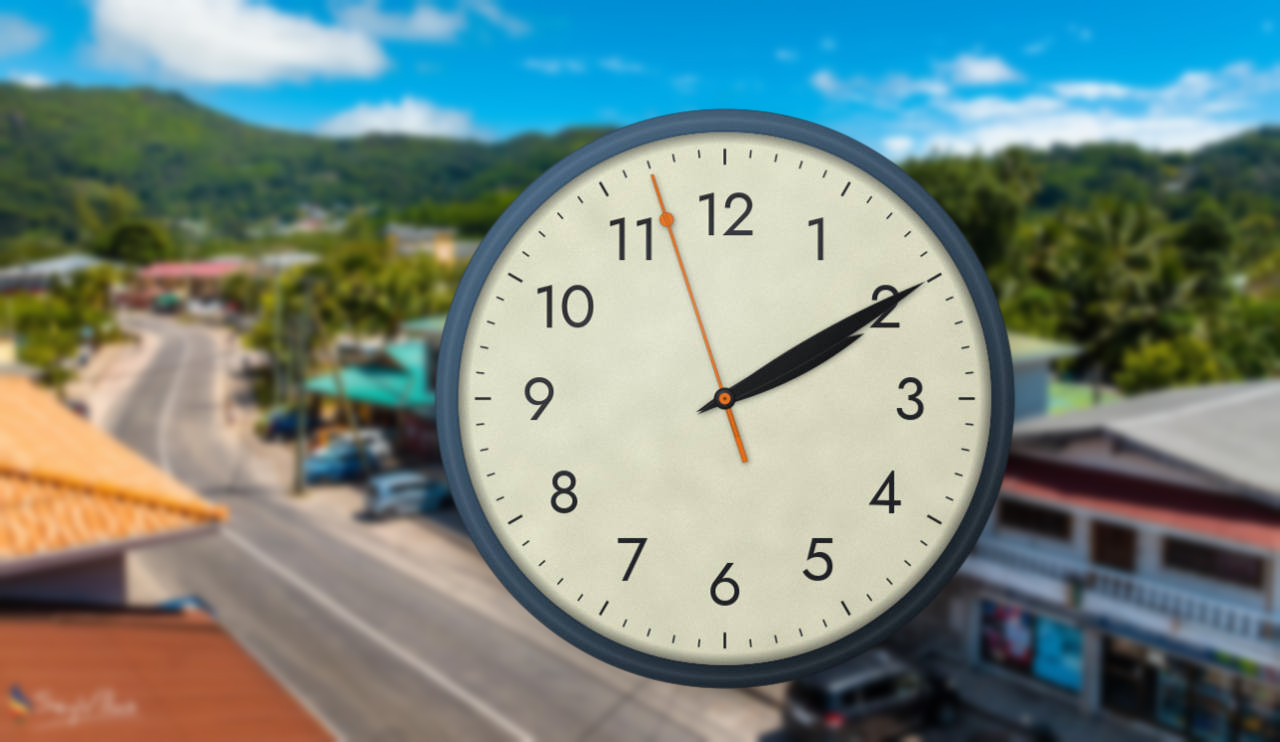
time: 2:09:57
